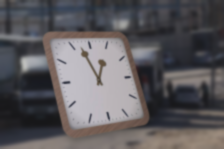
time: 12:57
